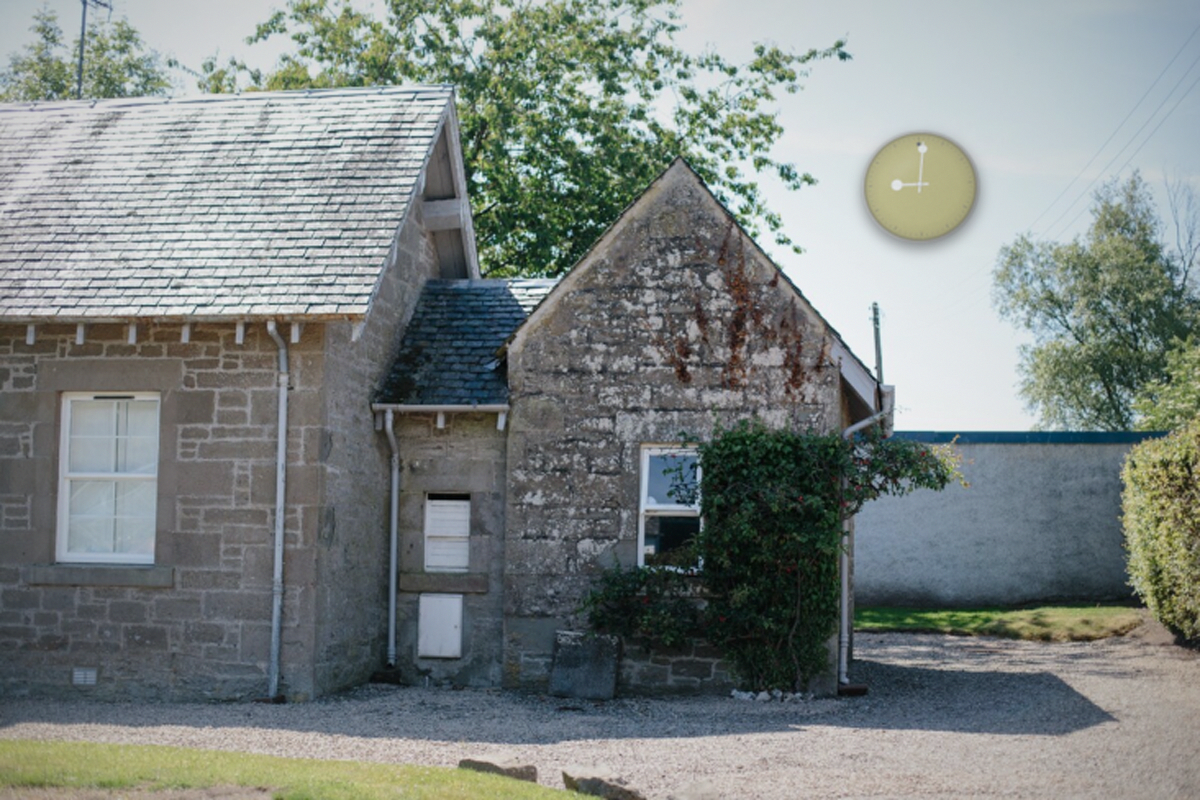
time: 9:01
